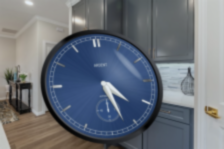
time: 4:27
